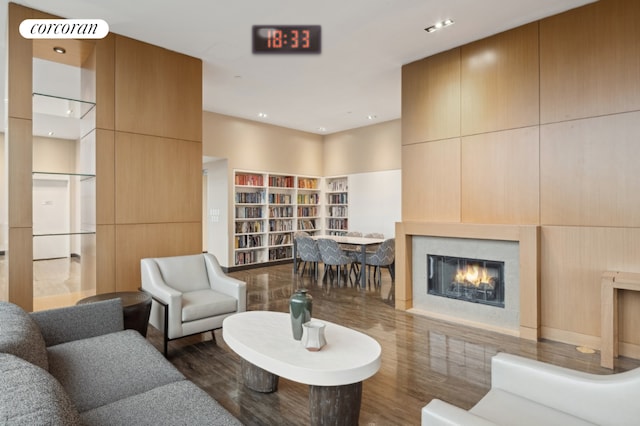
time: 18:33
